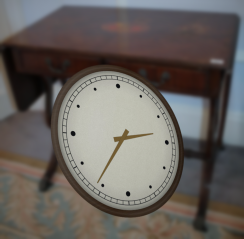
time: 2:36
